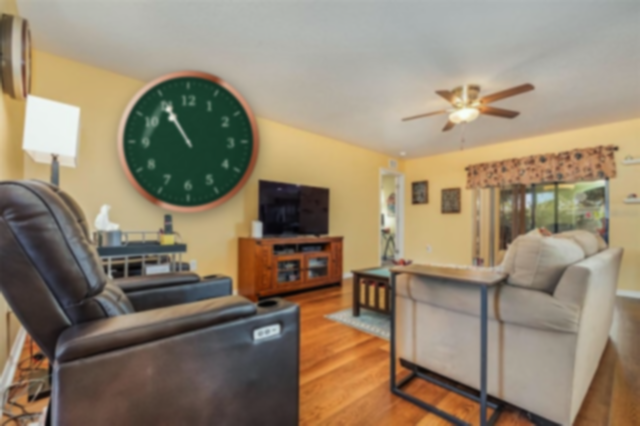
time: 10:55
